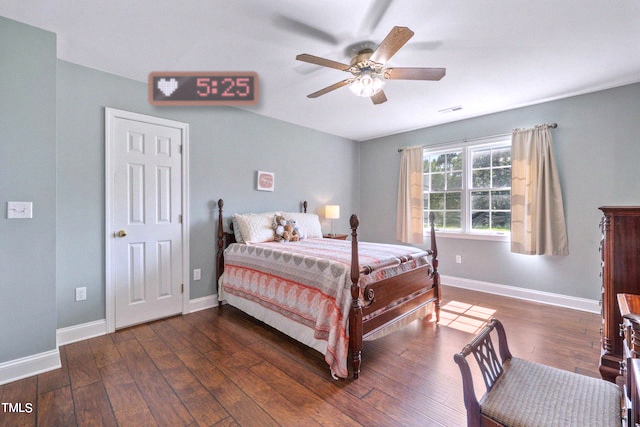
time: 5:25
